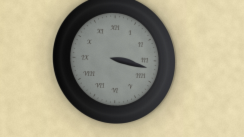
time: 3:17
